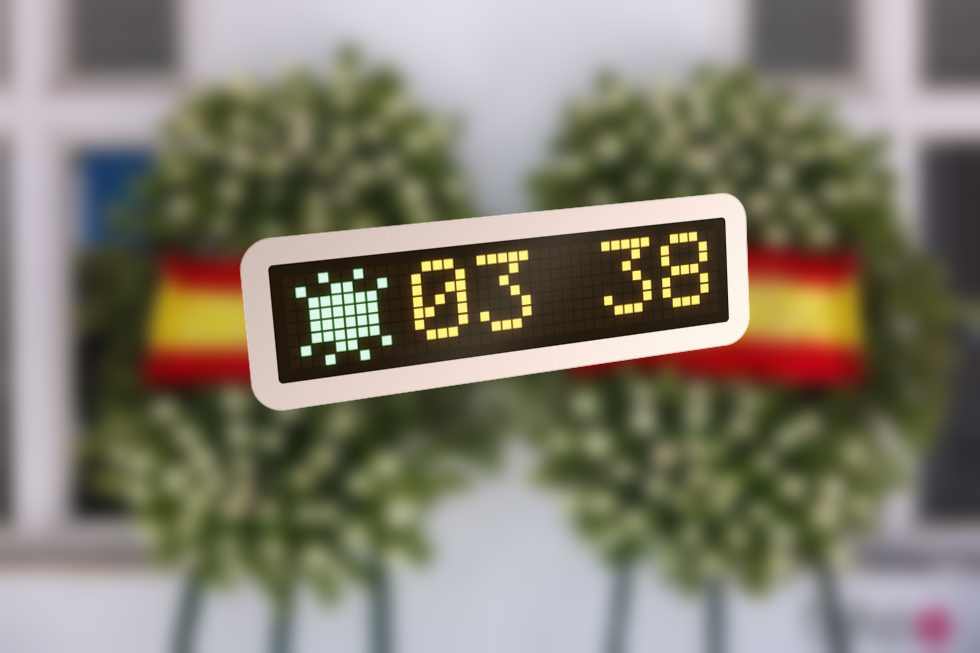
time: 3:38
